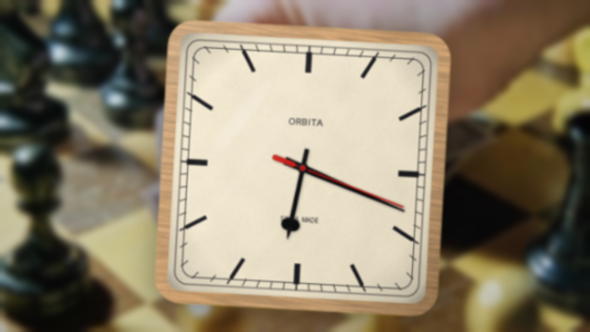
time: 6:18:18
